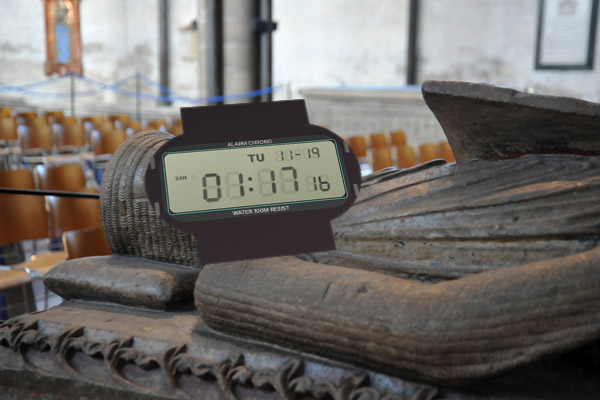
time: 1:17:16
